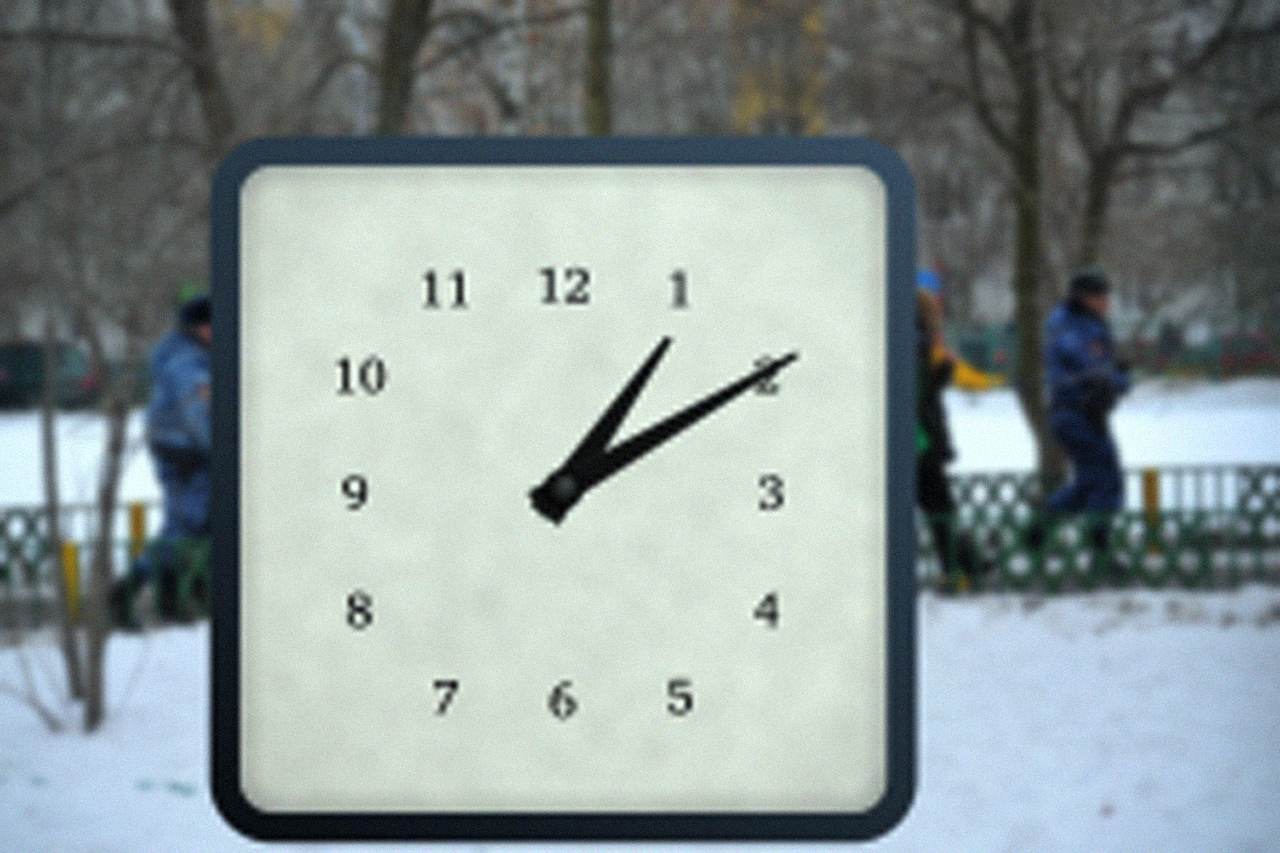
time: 1:10
